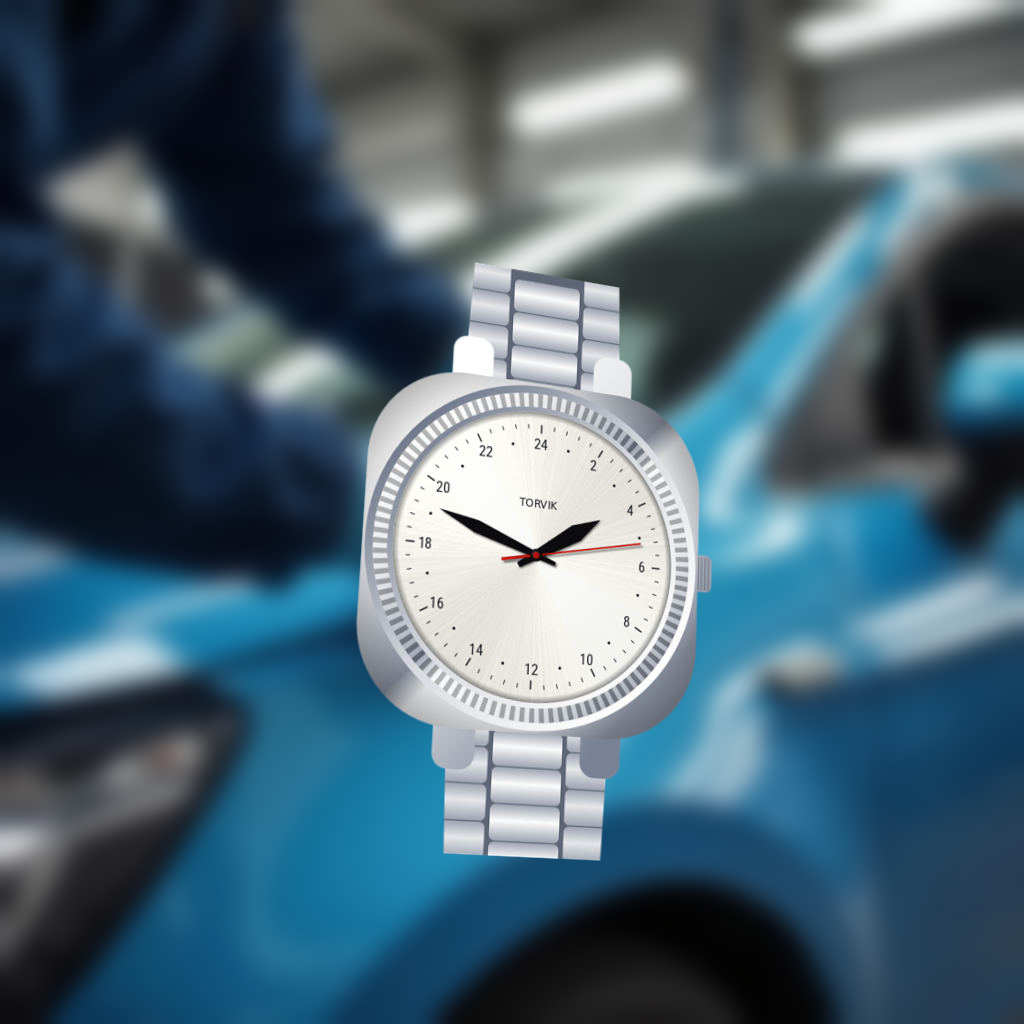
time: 3:48:13
